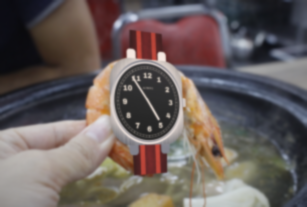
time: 4:54
